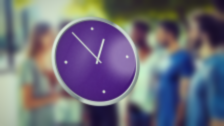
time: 12:54
